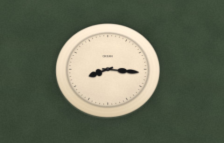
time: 8:16
